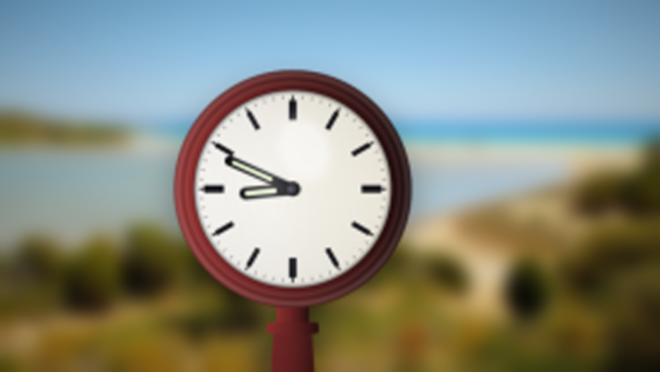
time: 8:49
